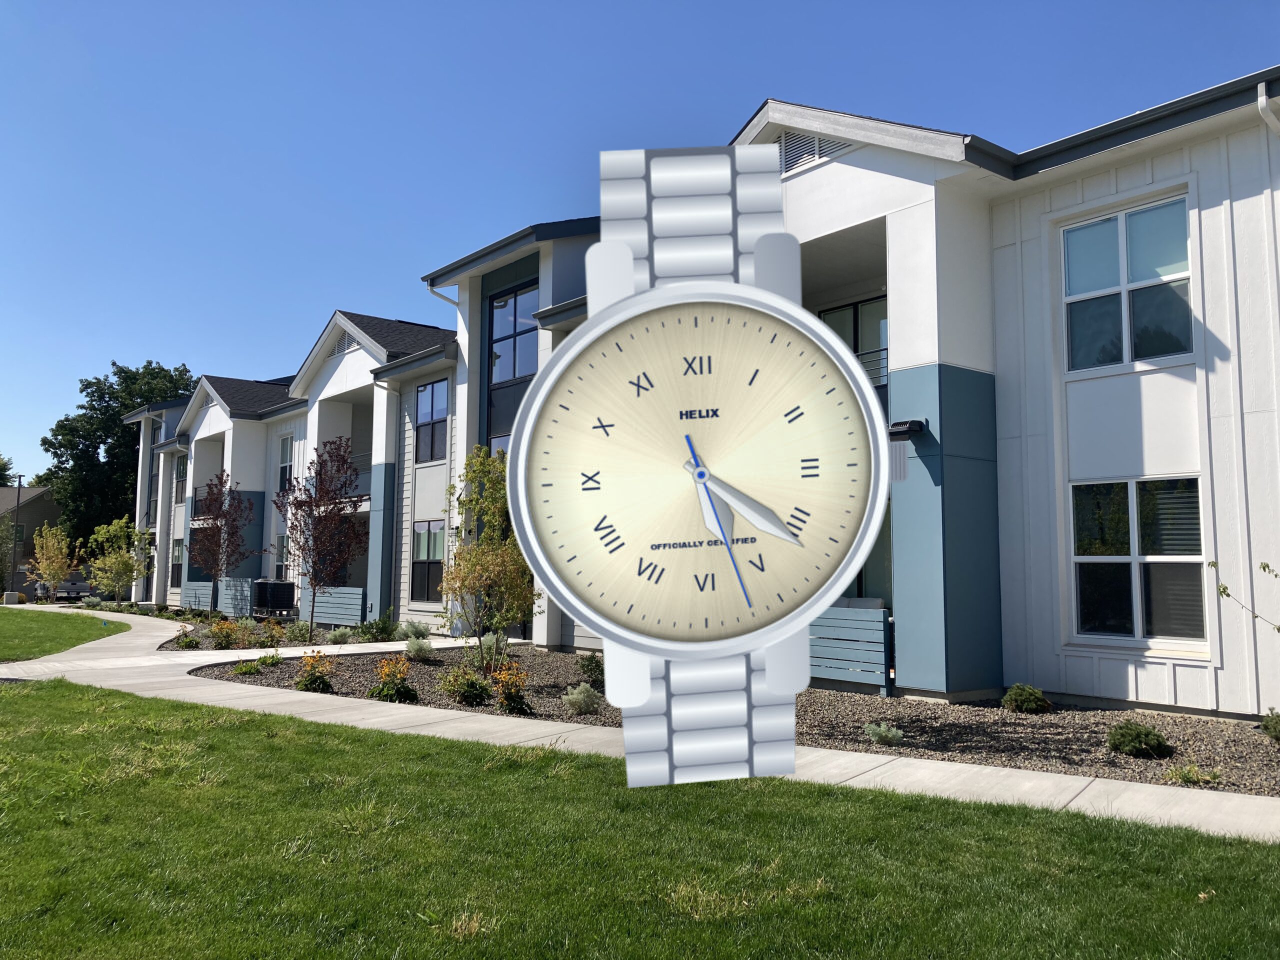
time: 5:21:27
